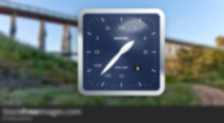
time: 1:37
